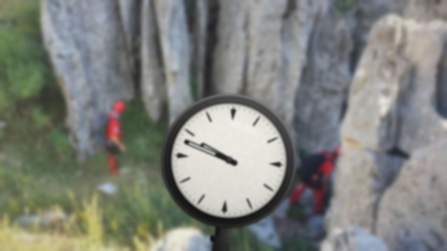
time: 9:48
